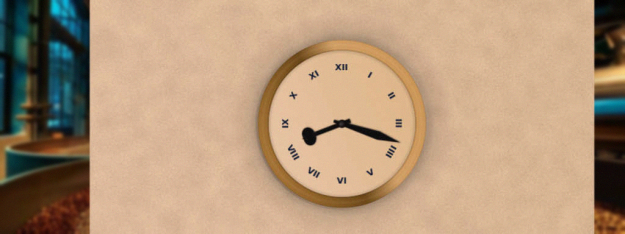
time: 8:18
